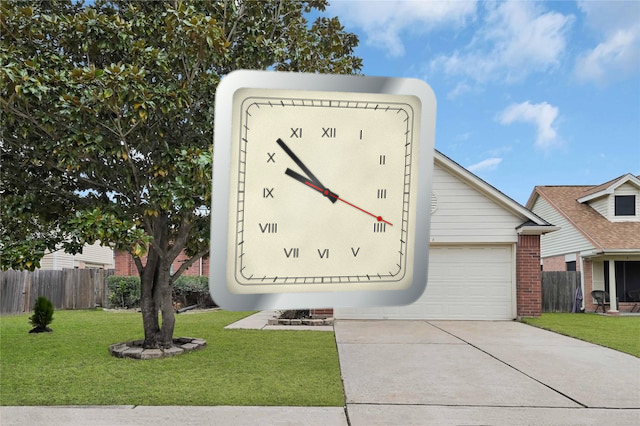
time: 9:52:19
